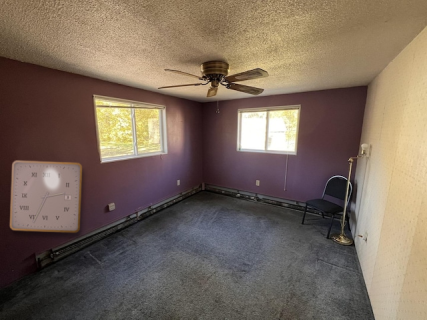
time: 2:34
